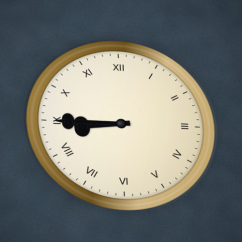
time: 8:45
